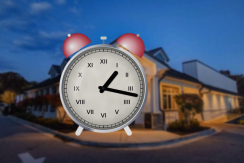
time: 1:17
